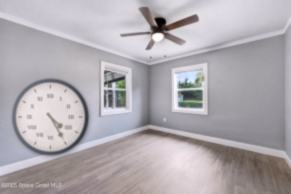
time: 4:25
